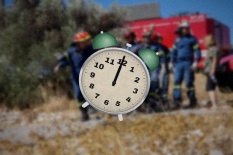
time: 12:00
